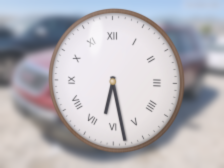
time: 6:28
